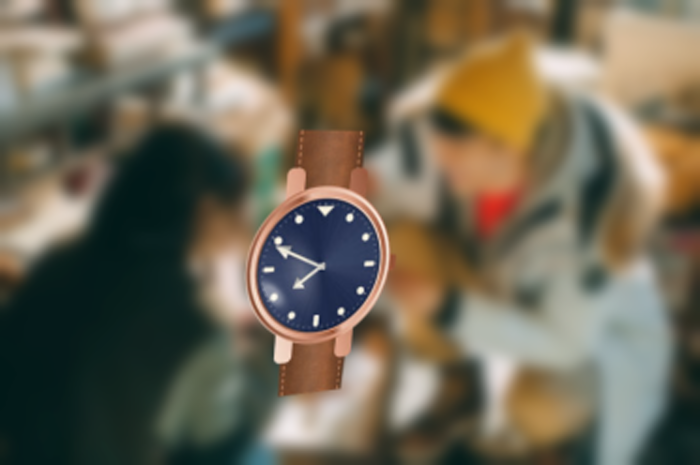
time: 7:49
